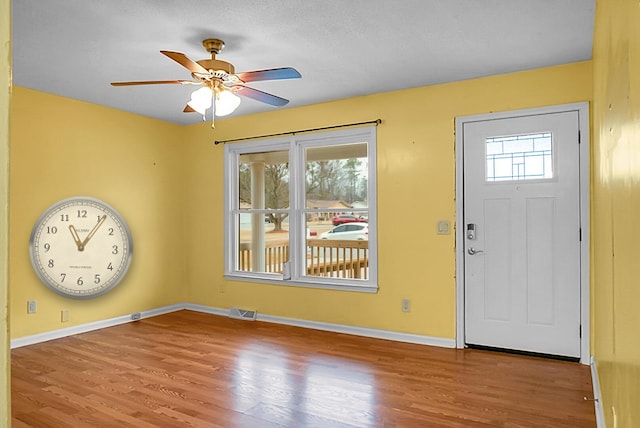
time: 11:06
